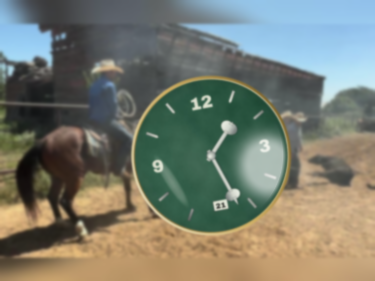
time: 1:27
